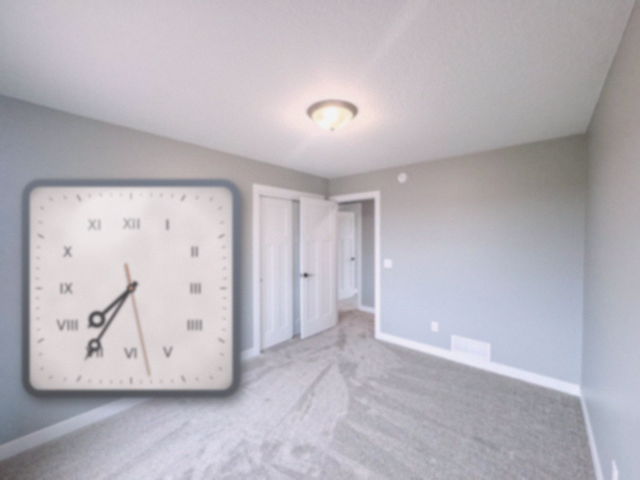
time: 7:35:28
